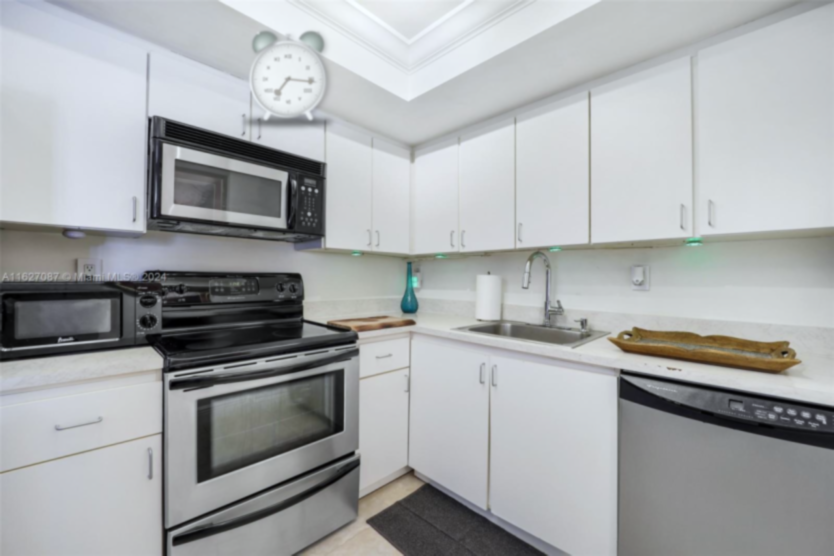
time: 7:16
